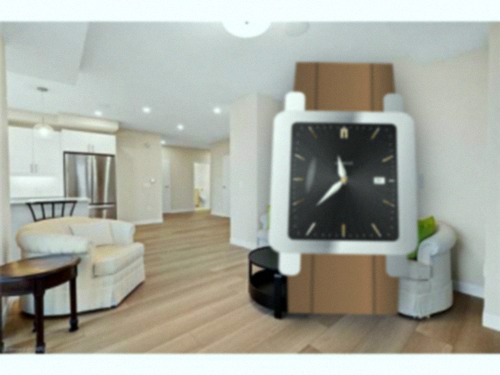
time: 11:37
